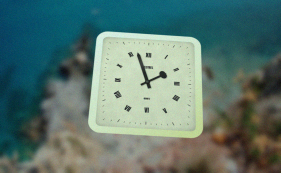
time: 1:57
